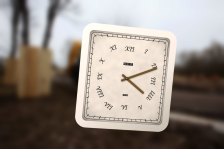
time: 4:11
